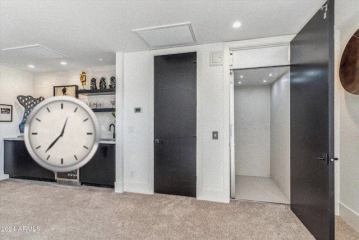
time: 12:37
